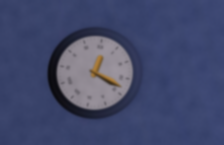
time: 12:18
